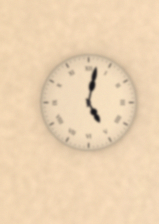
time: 5:02
